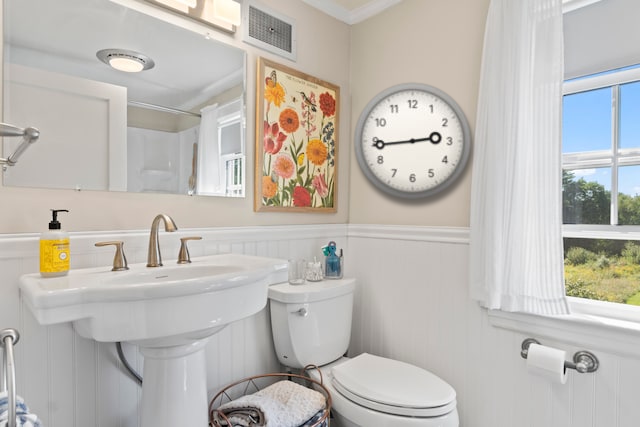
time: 2:44
